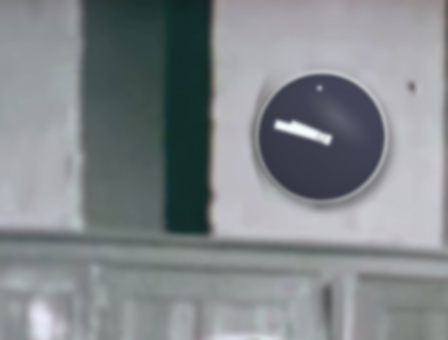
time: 9:48
